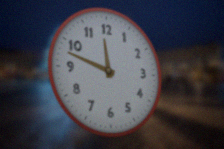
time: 11:48
